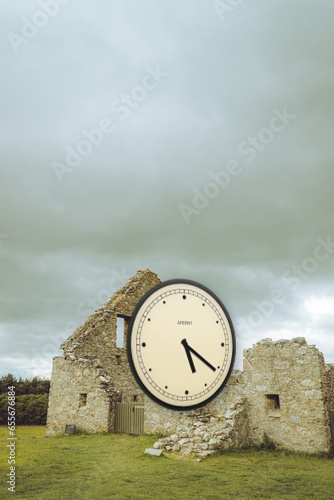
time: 5:21
